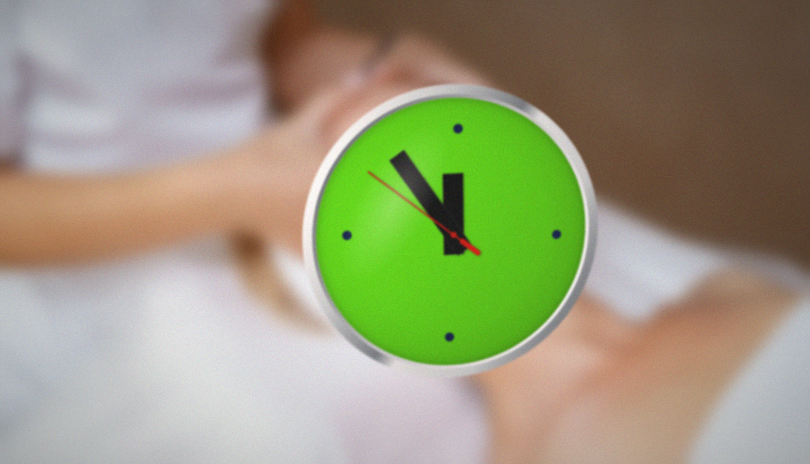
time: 11:53:51
